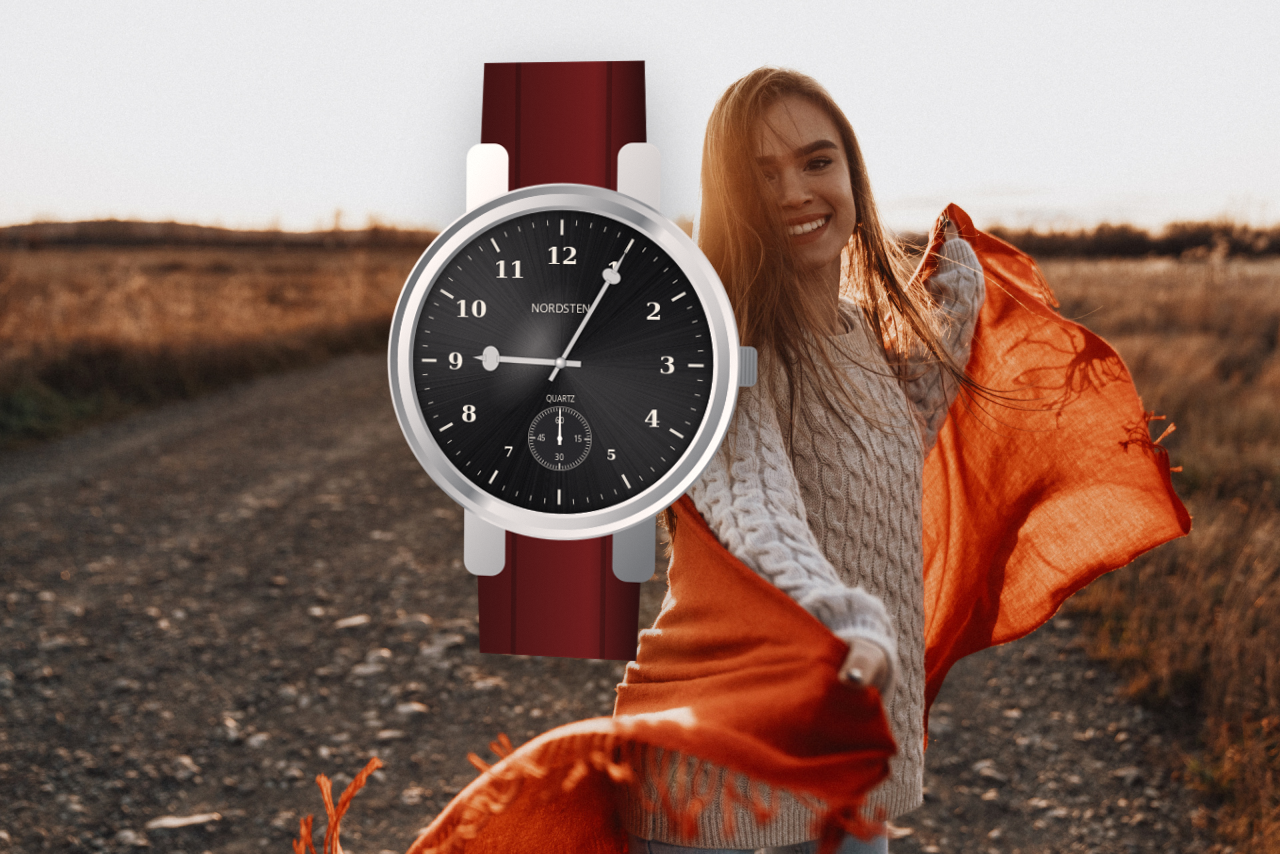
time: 9:05
